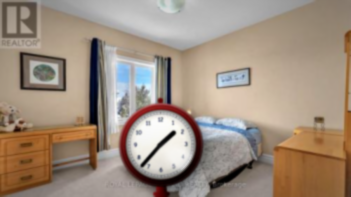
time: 1:37
